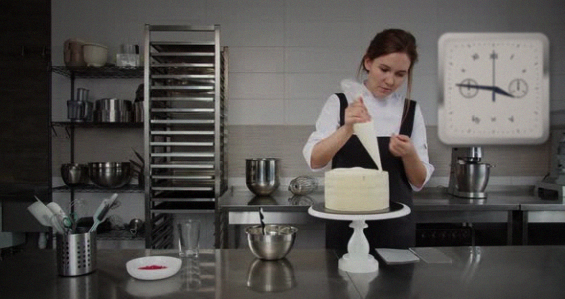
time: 3:46
